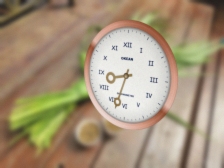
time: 8:33
